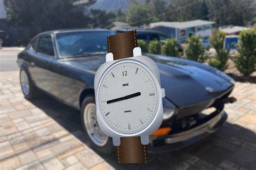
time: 2:44
